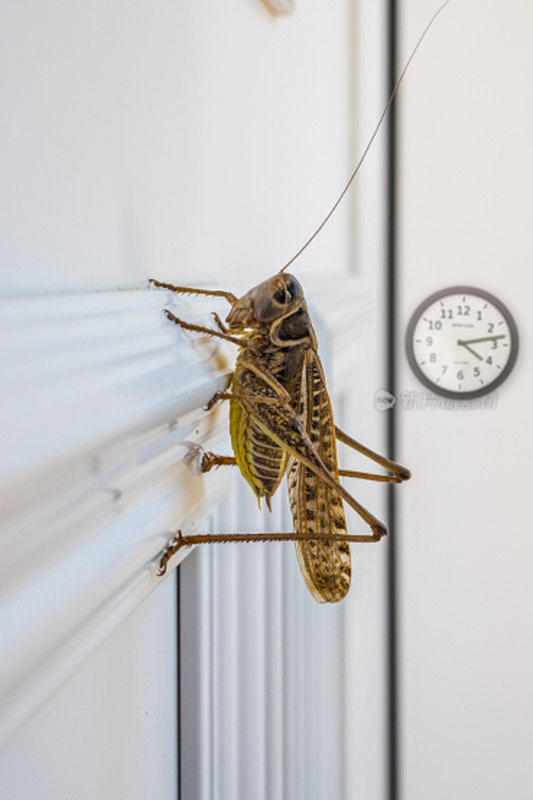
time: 4:13
